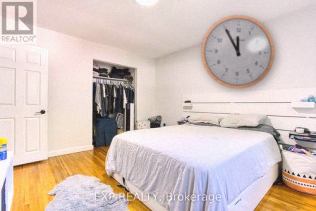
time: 11:55
